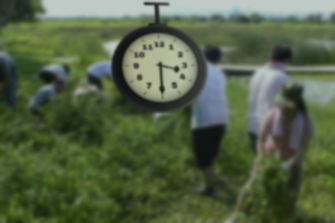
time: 3:30
